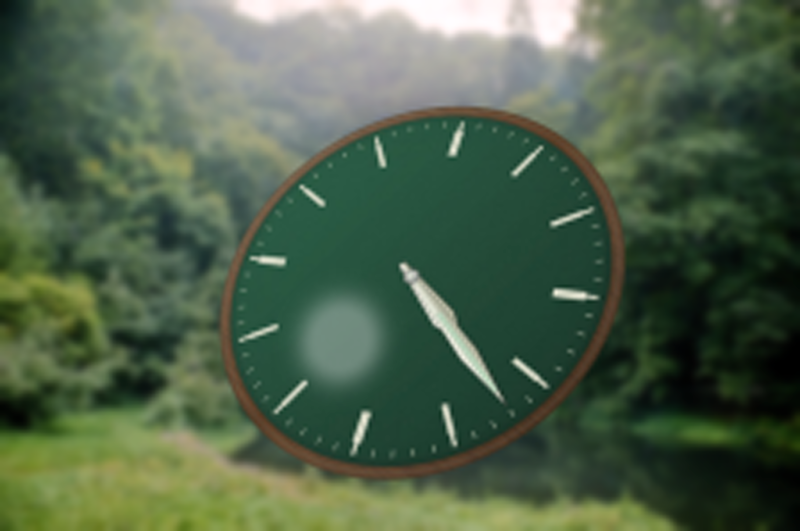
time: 4:22
